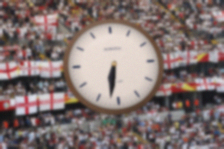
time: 6:32
